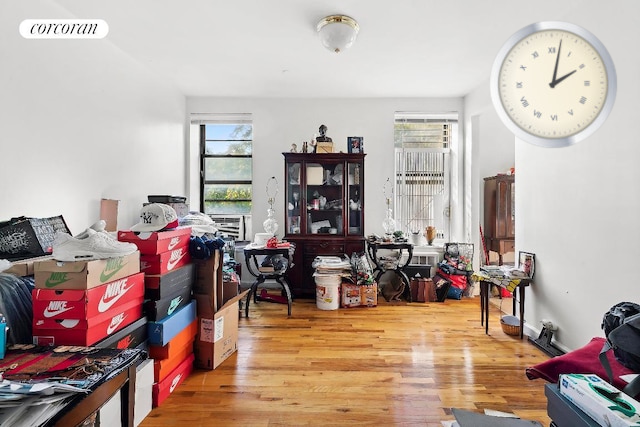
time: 2:02
